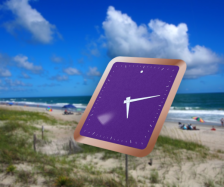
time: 5:12
